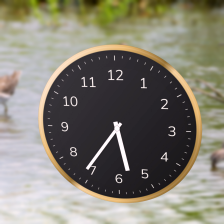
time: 5:36
